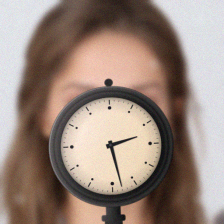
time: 2:28
